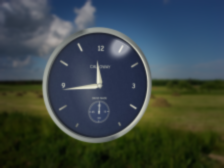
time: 11:44
